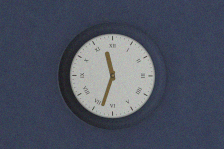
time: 11:33
